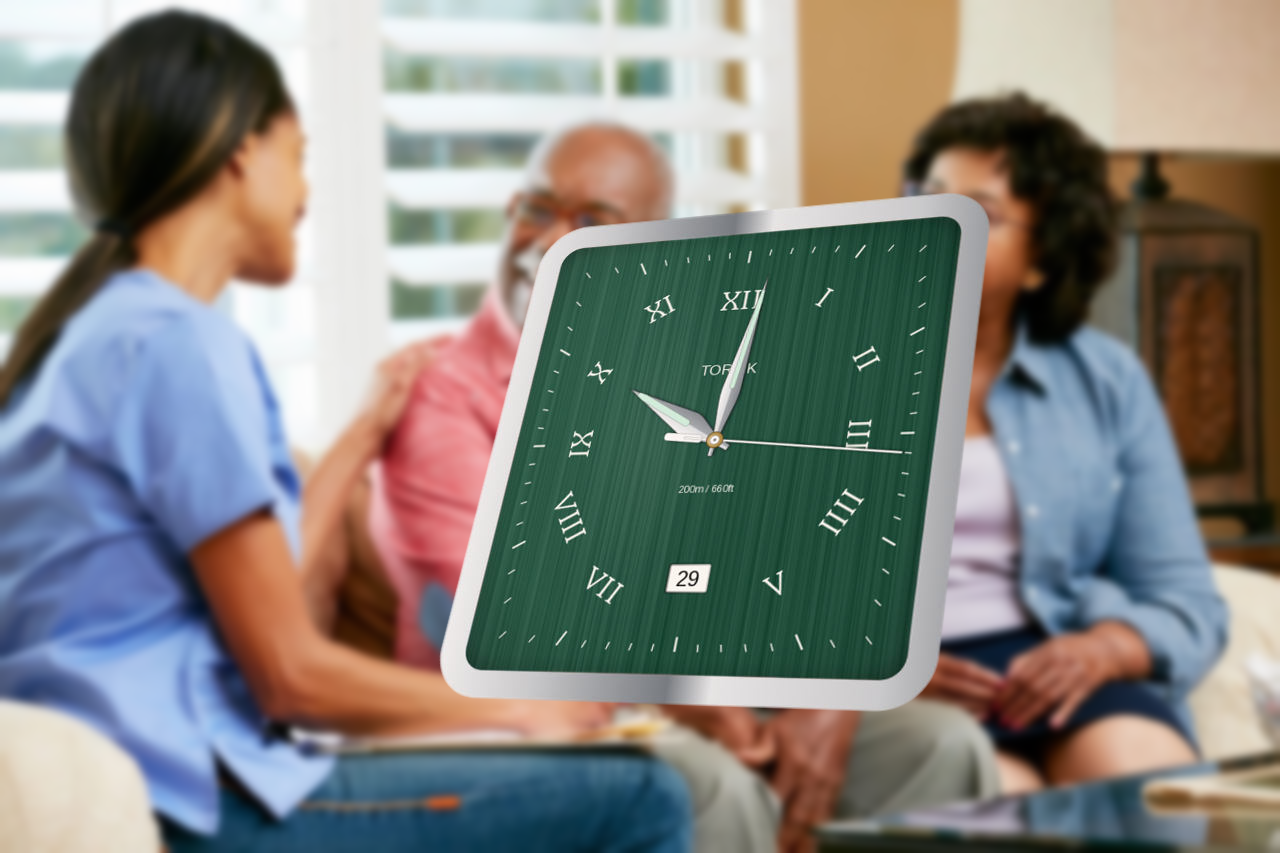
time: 10:01:16
